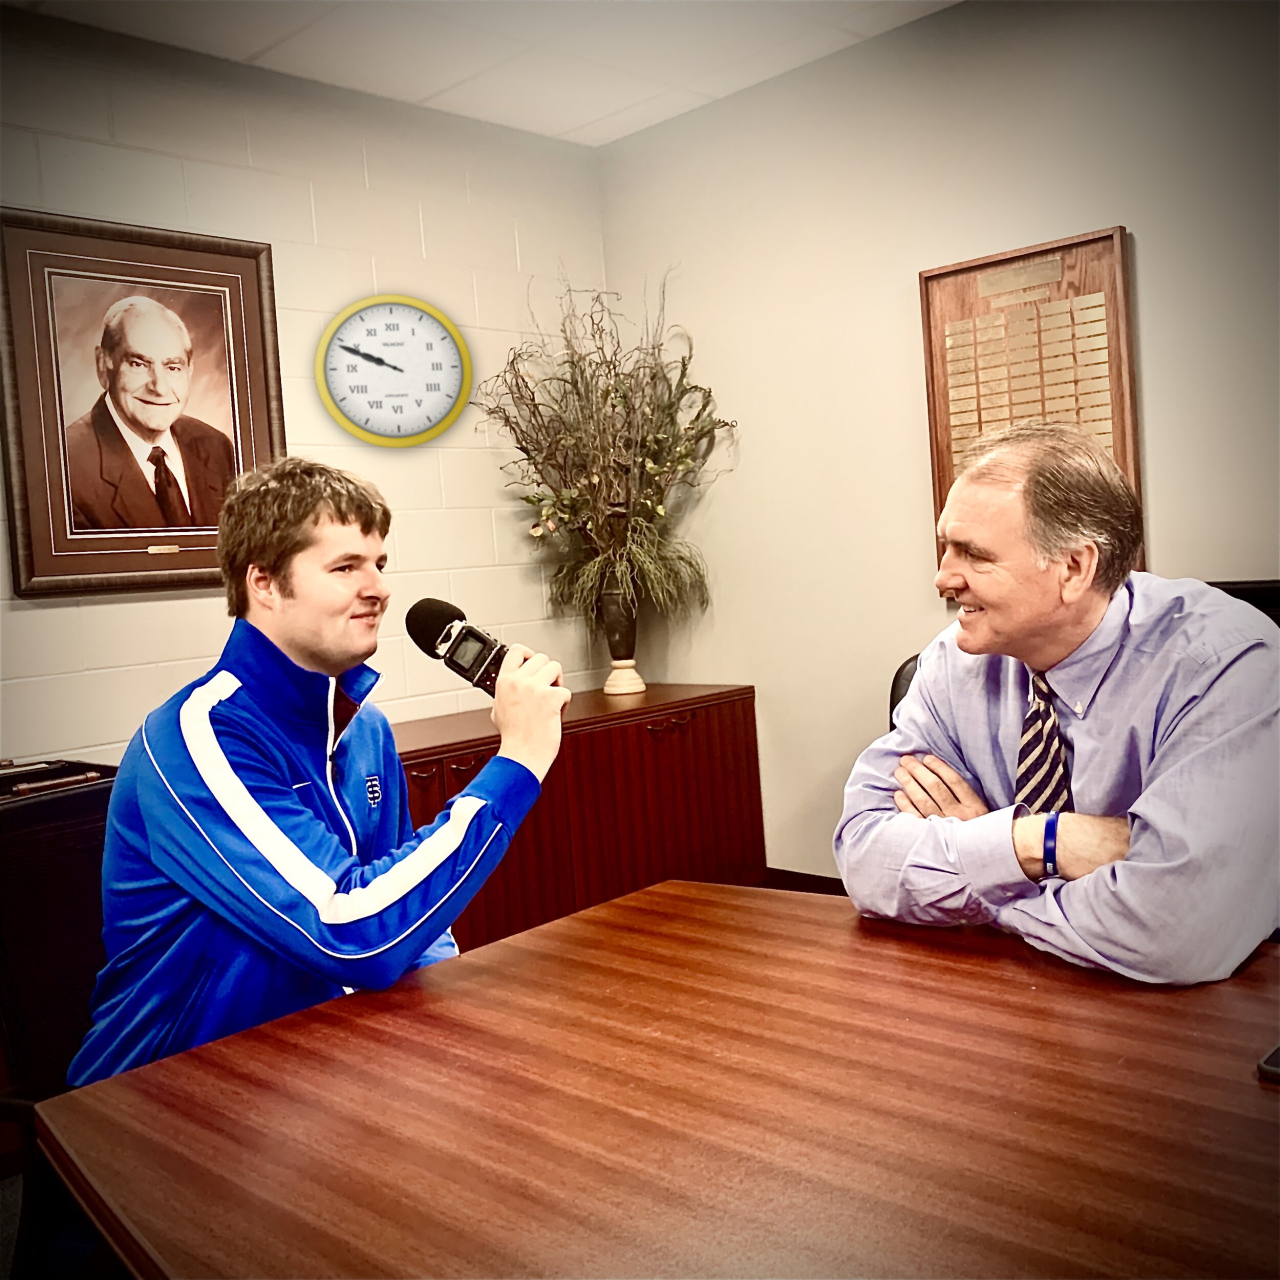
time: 9:49
